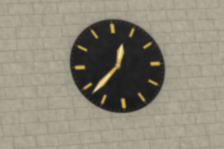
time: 12:38
